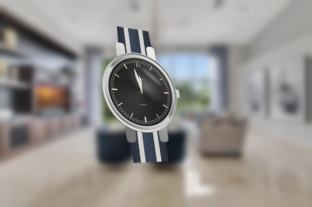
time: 11:58
